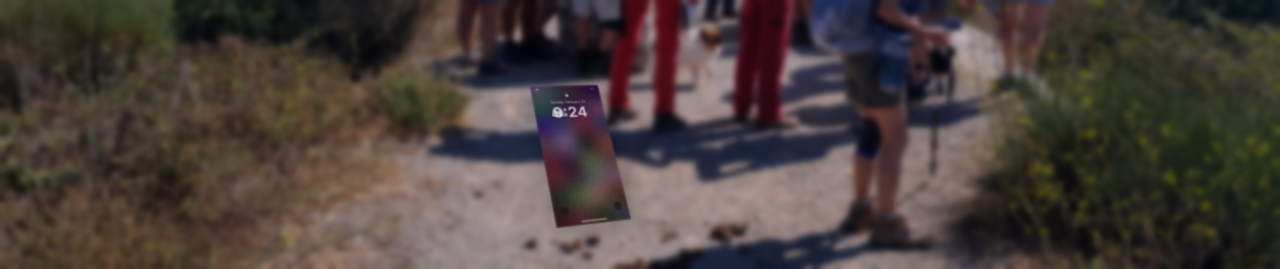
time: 9:24
